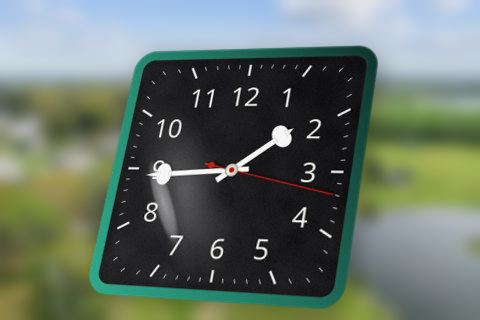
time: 1:44:17
